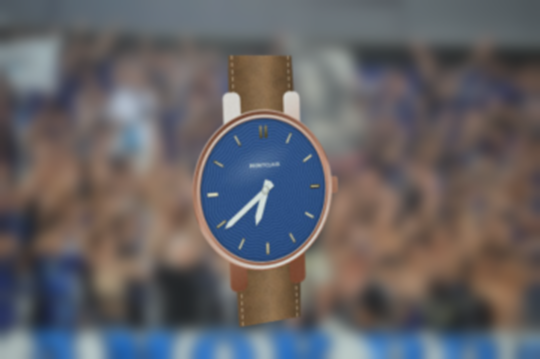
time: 6:39
